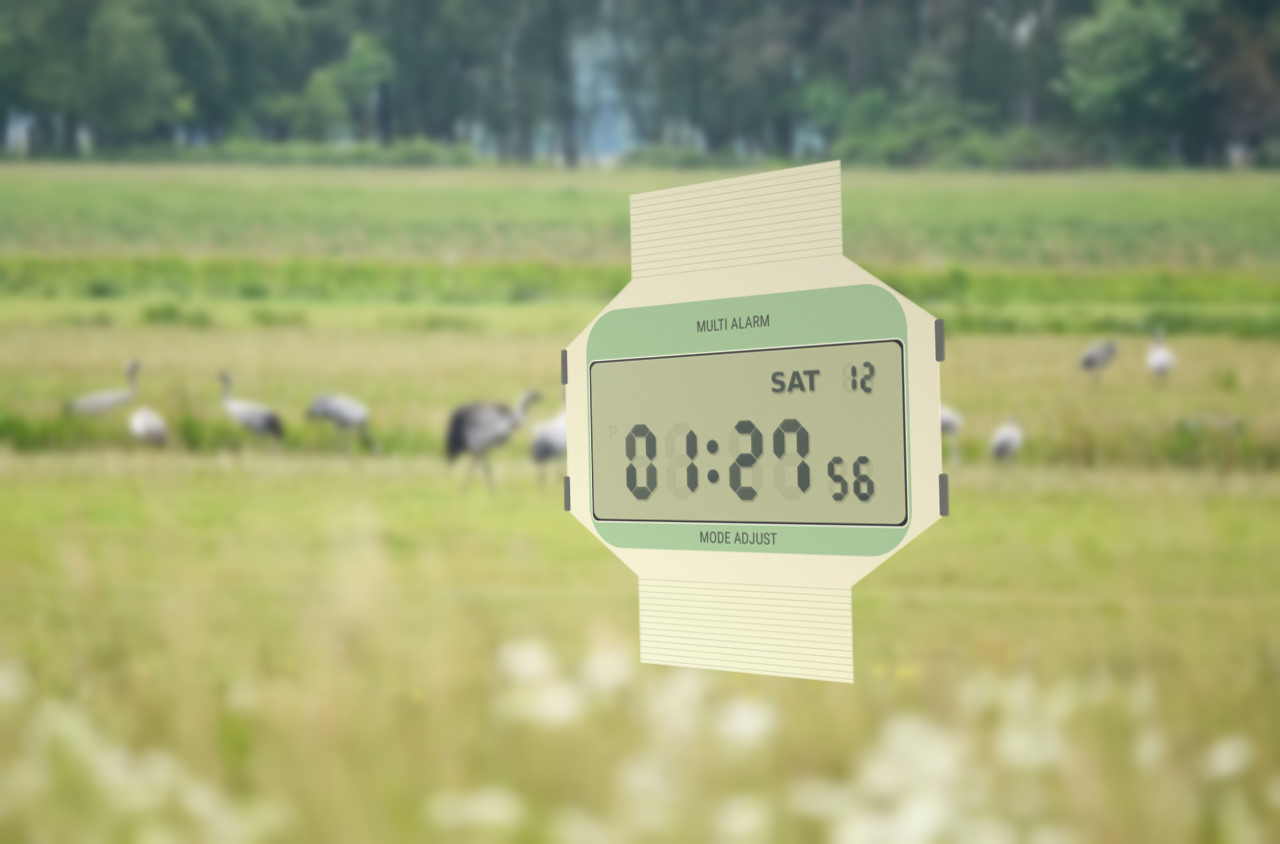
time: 1:27:56
